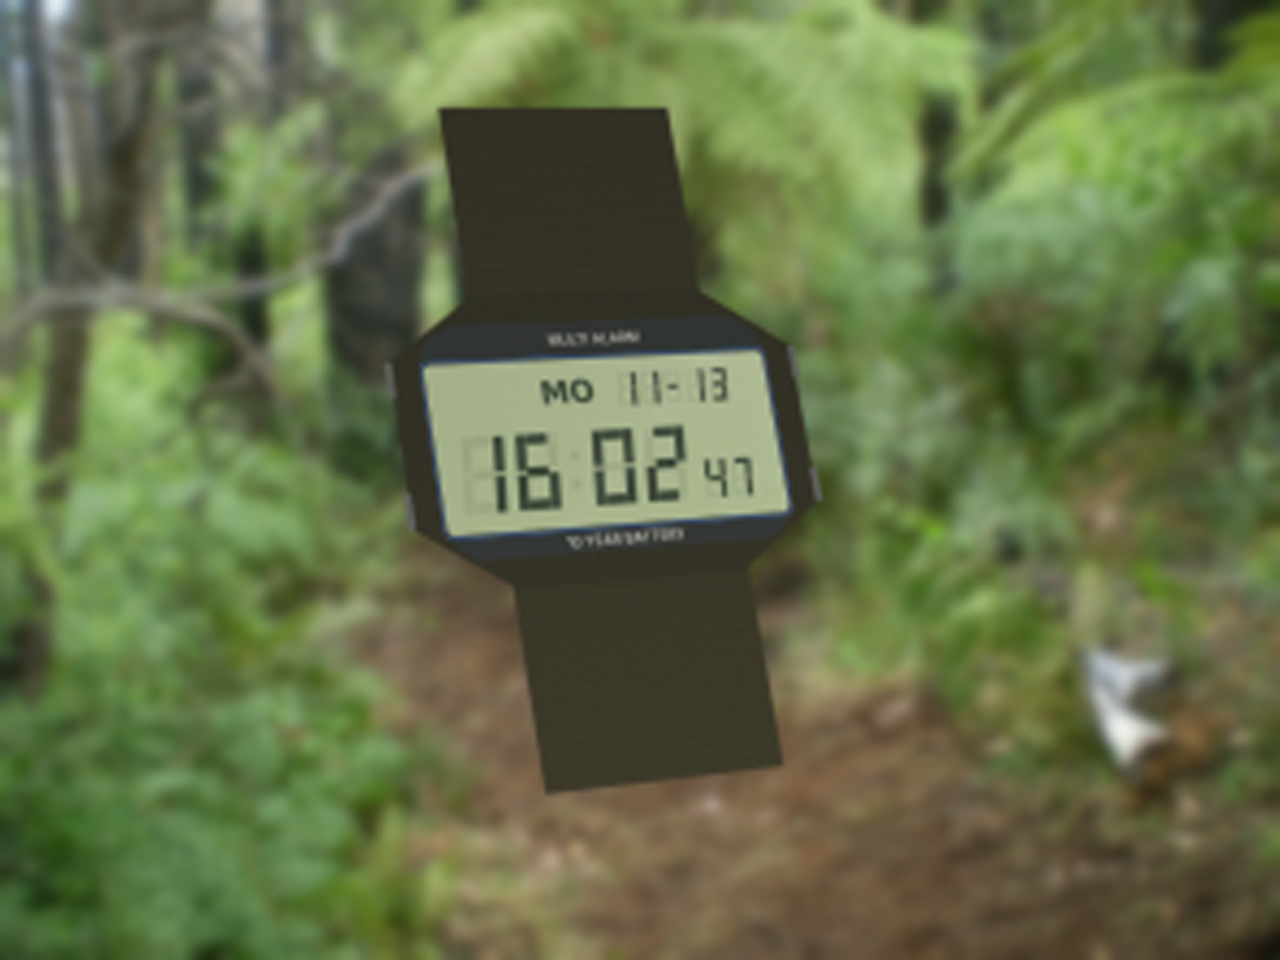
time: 16:02:47
